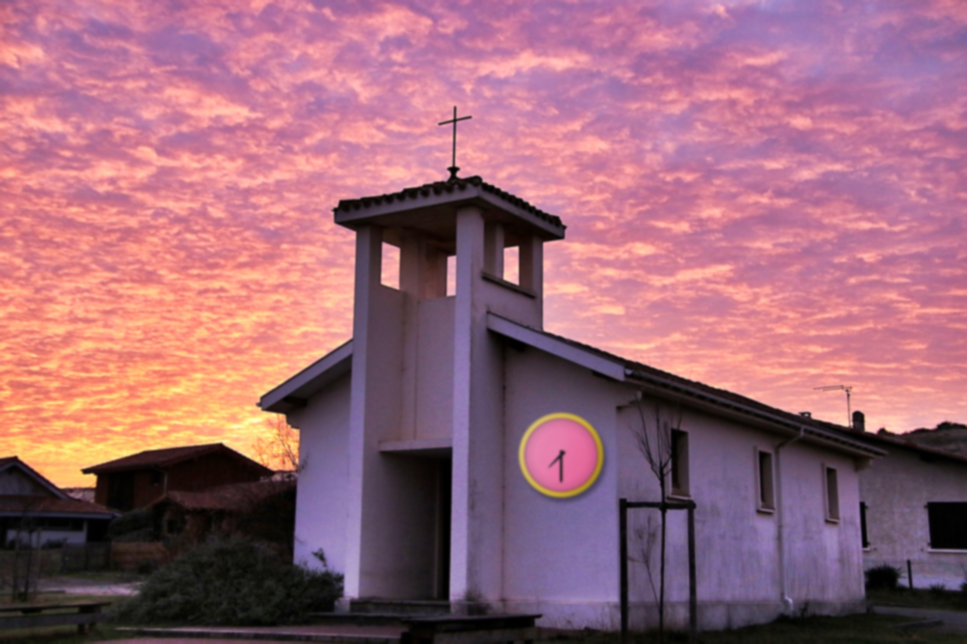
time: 7:30
